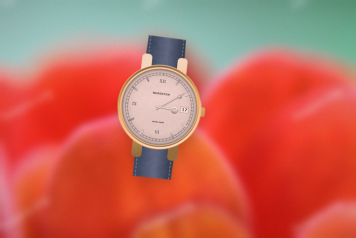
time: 3:09
